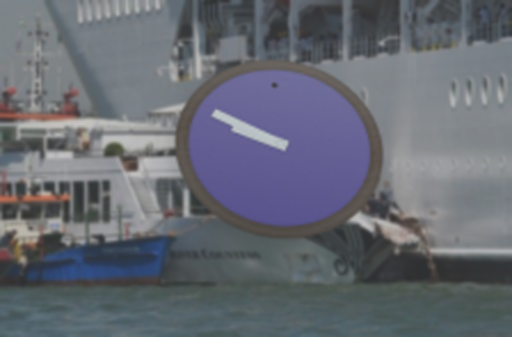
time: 9:50
